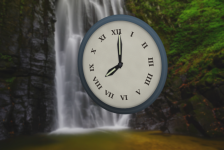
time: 8:01
